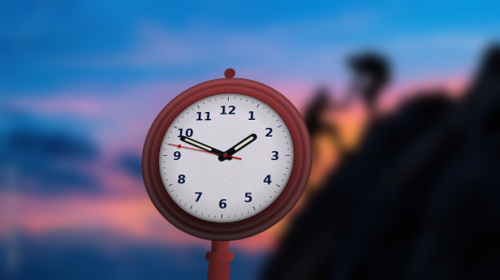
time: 1:48:47
